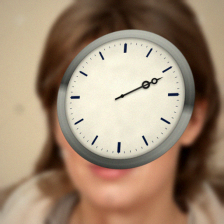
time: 2:11
